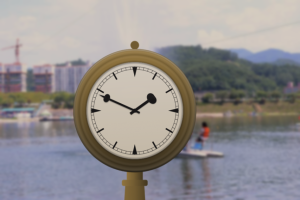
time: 1:49
